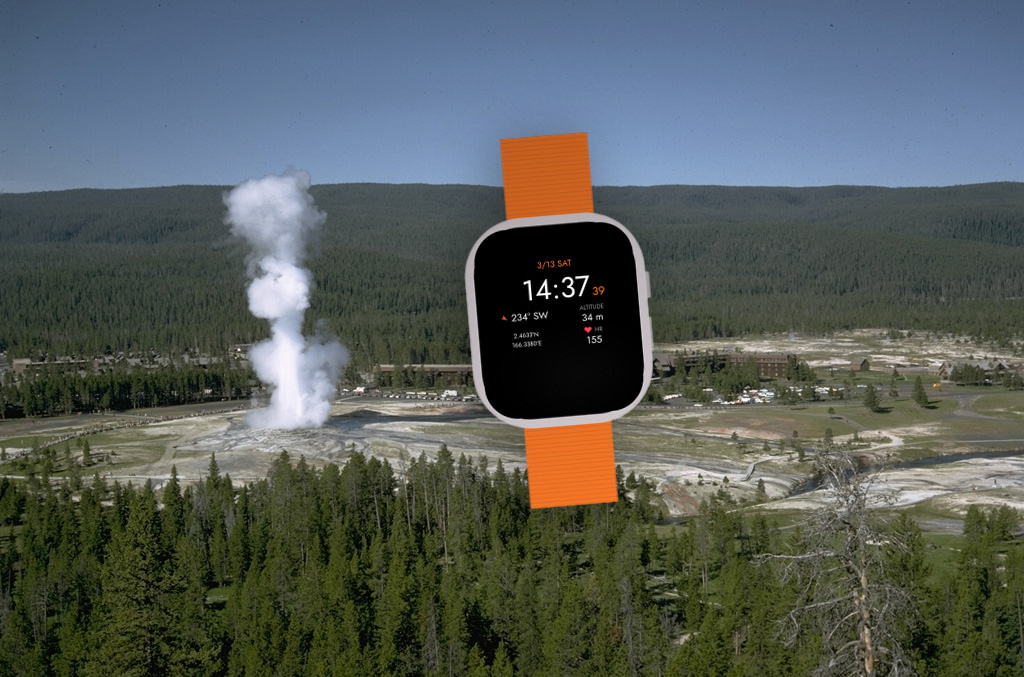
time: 14:37:39
